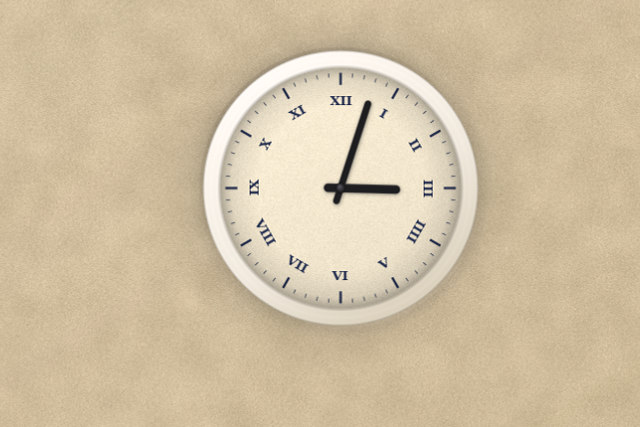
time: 3:03
